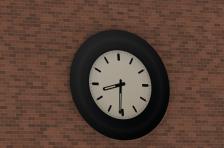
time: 8:31
